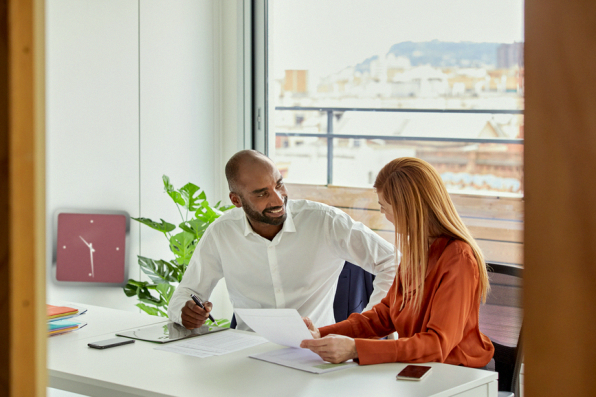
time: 10:29
